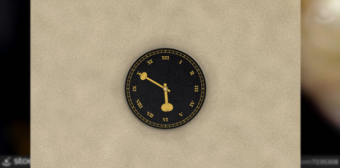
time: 5:50
